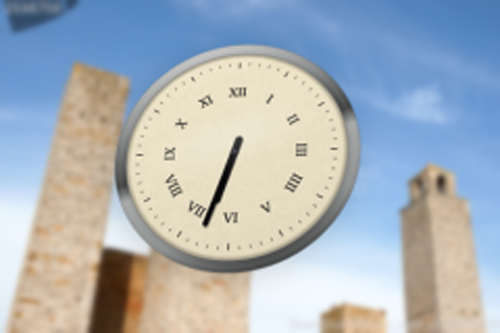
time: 6:33
